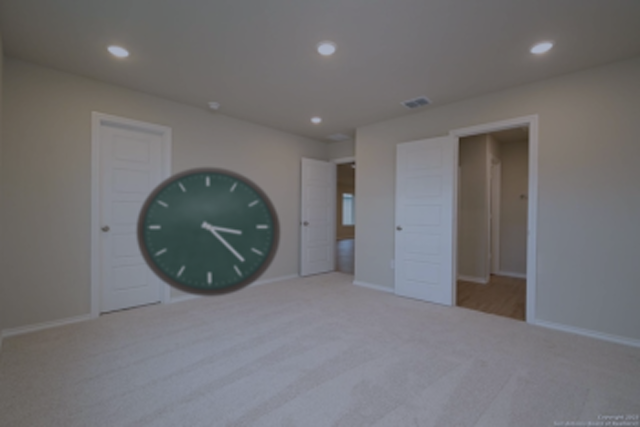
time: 3:23
